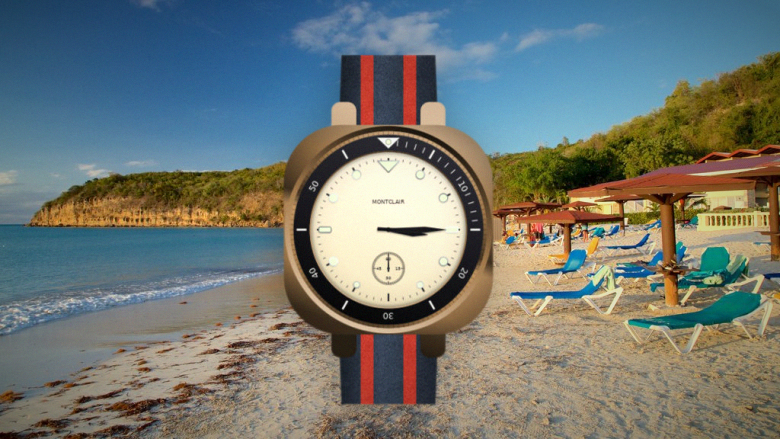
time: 3:15
